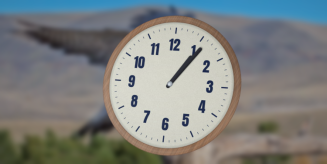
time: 1:06
